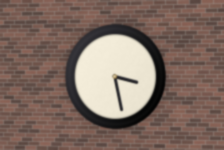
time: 3:28
